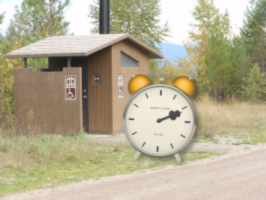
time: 2:11
